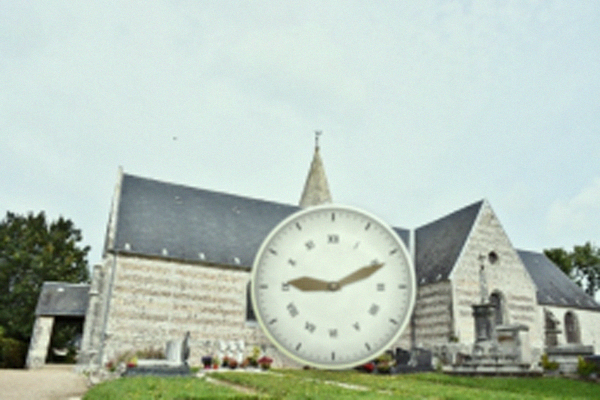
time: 9:11
